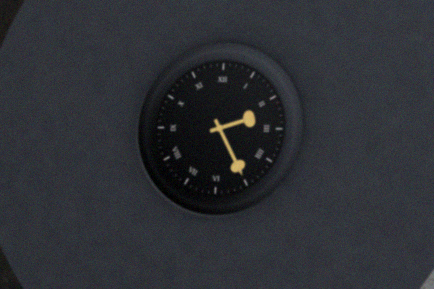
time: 2:25
